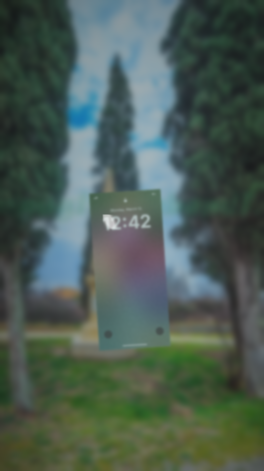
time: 12:42
